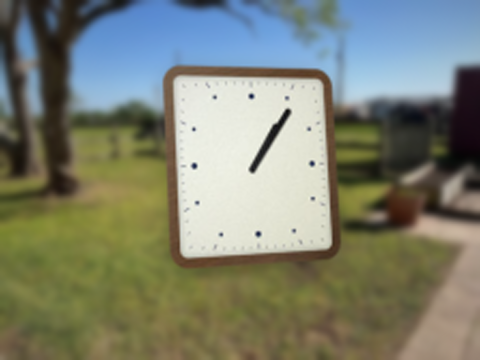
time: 1:06
